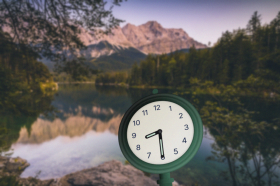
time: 8:30
